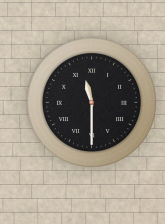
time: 11:30
